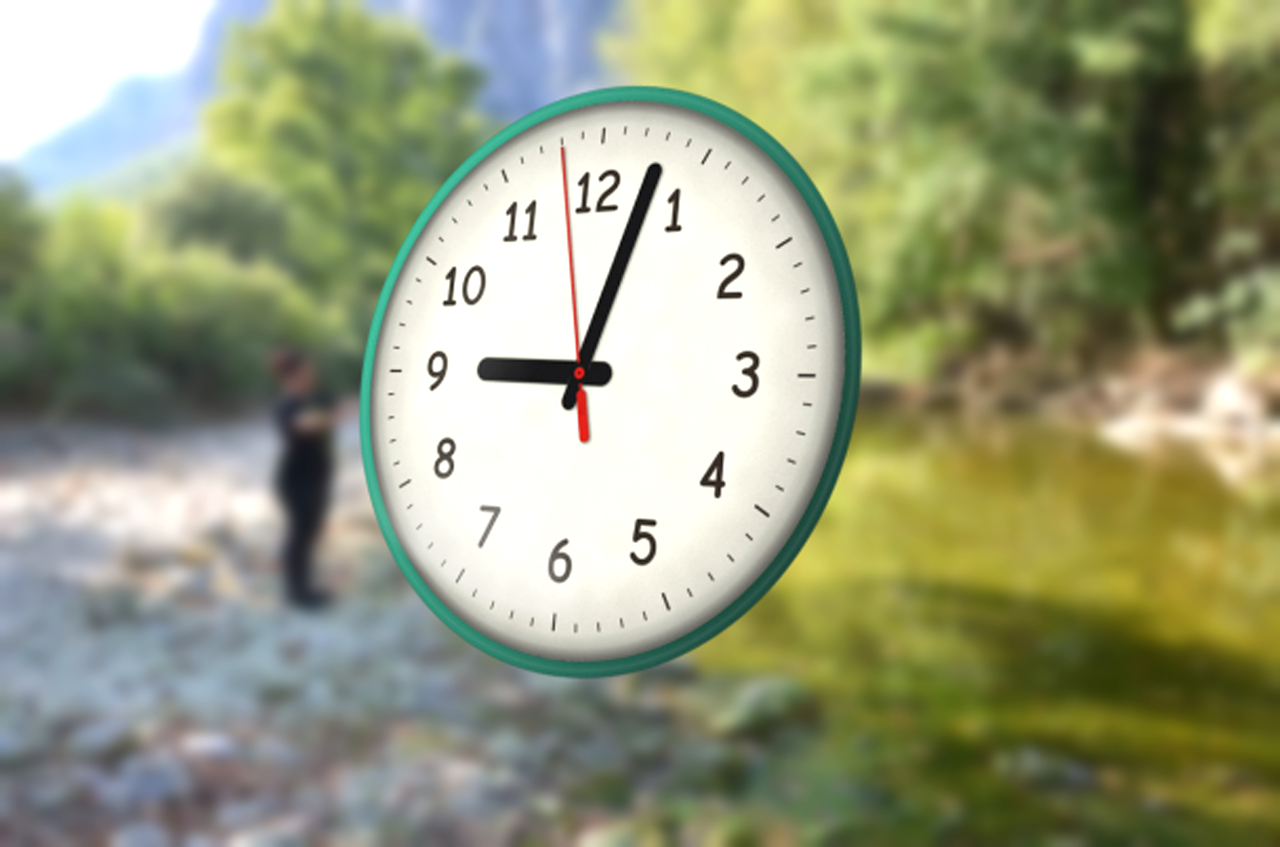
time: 9:02:58
